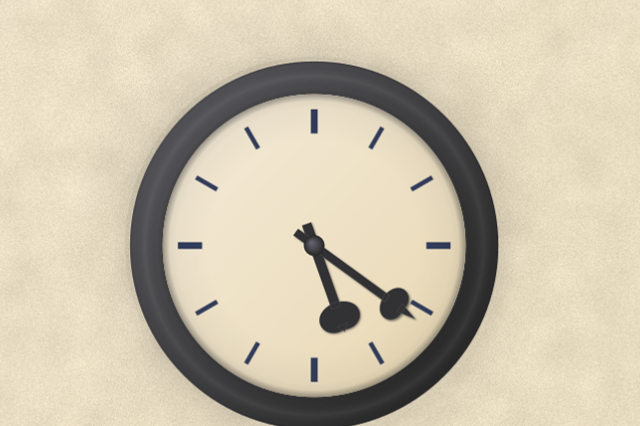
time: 5:21
